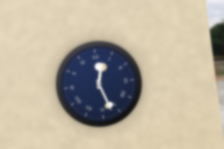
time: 12:27
